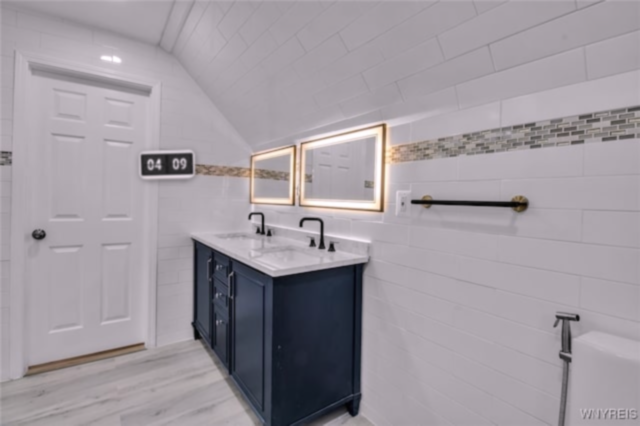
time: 4:09
